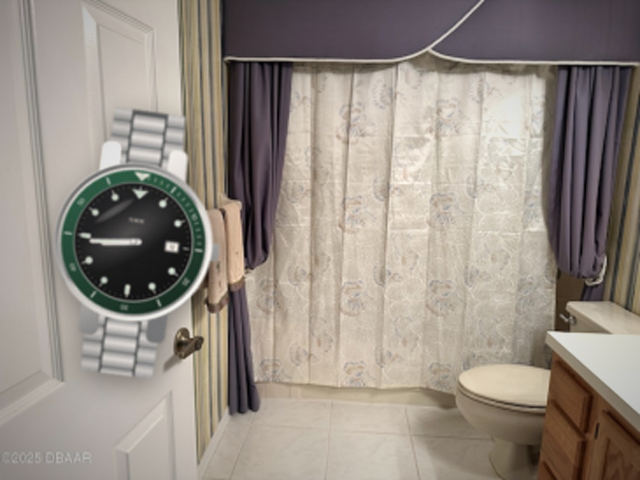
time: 8:44
